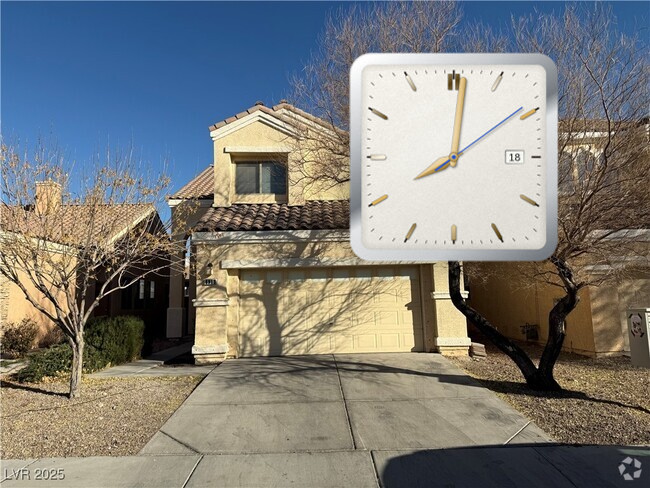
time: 8:01:09
